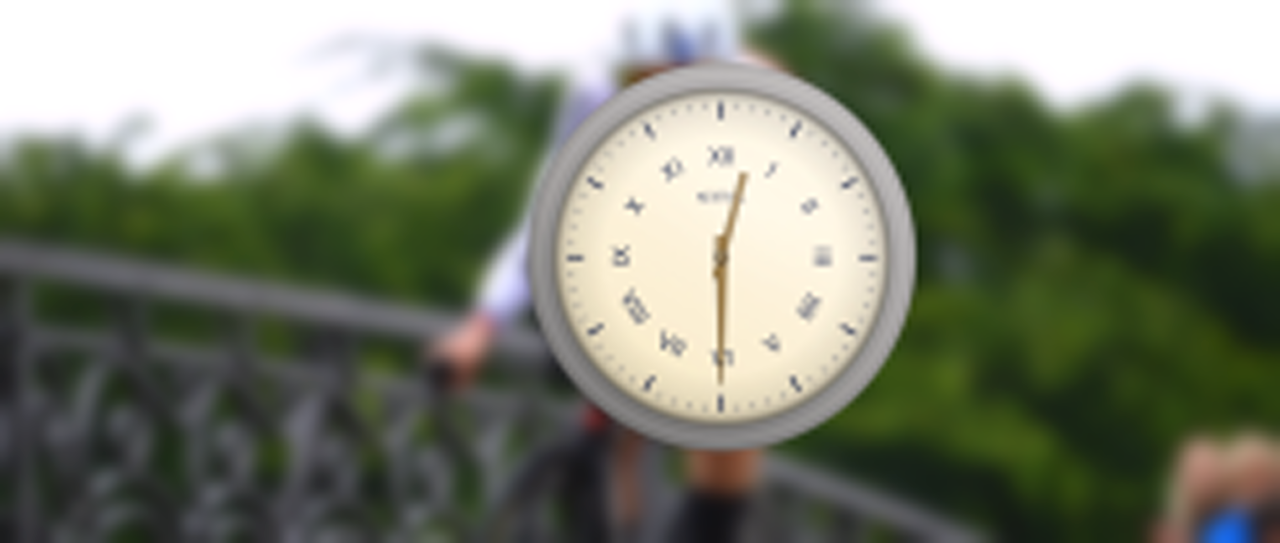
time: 12:30
